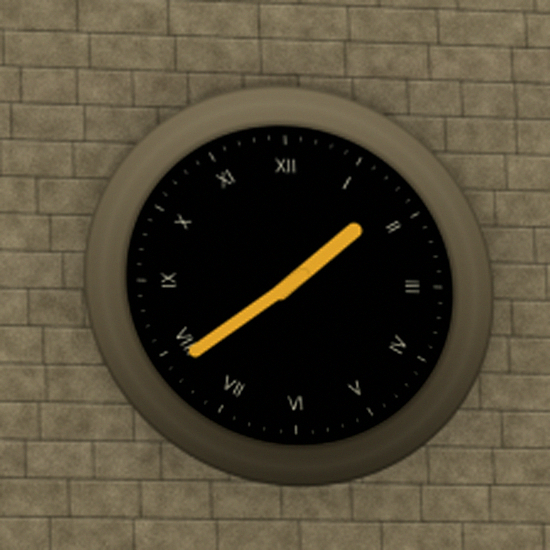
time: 1:39
